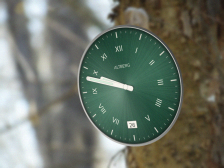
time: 9:48
